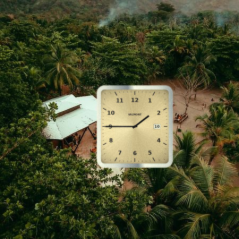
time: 1:45
